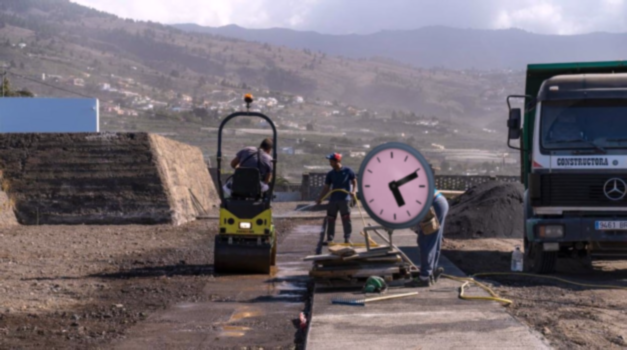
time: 5:11
